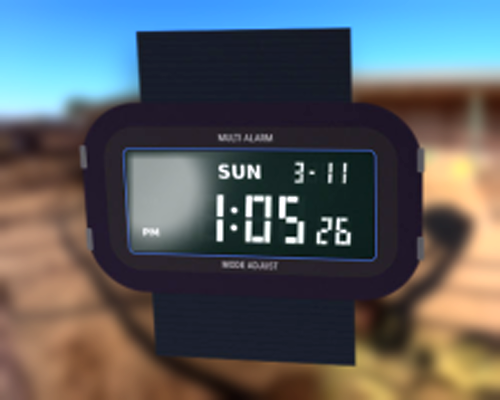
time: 1:05:26
